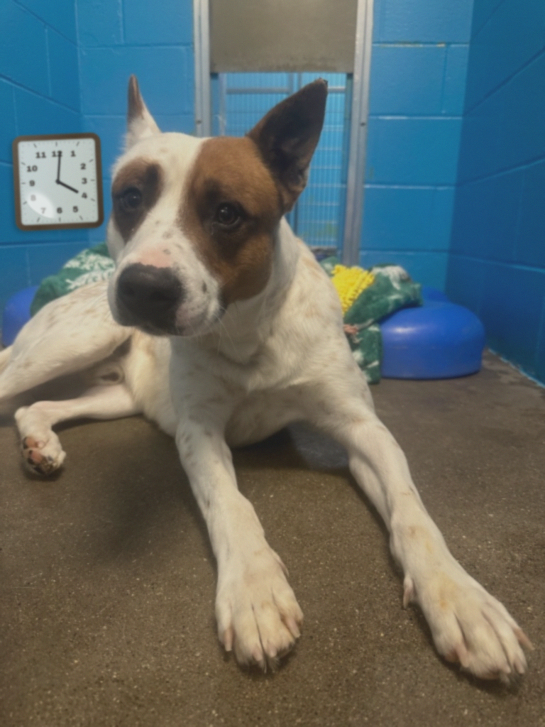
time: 4:01
